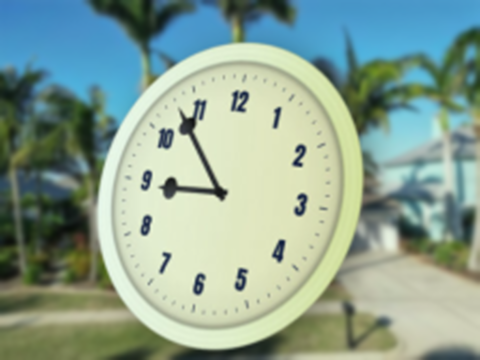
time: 8:53
